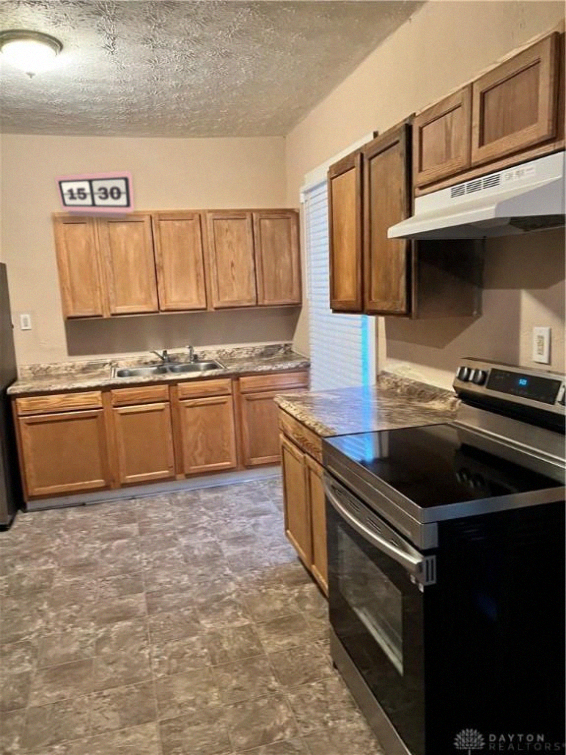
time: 15:30
